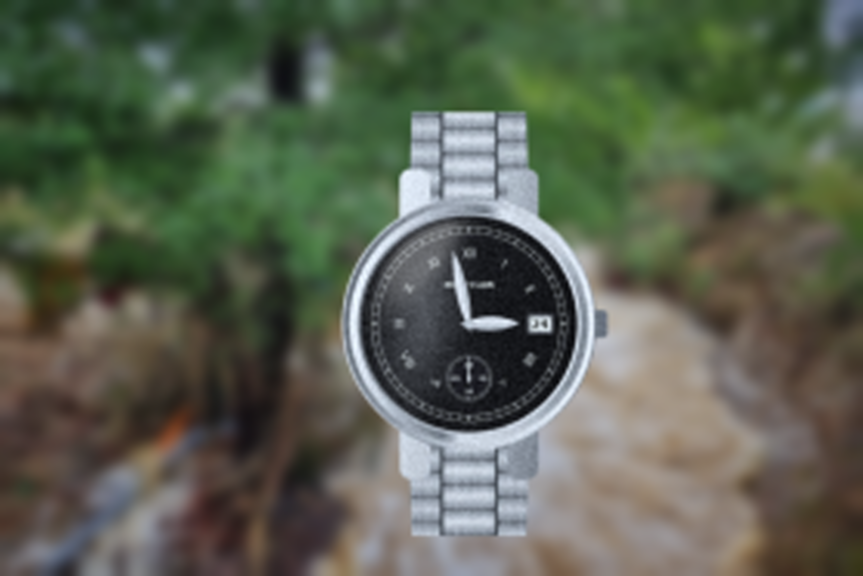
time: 2:58
